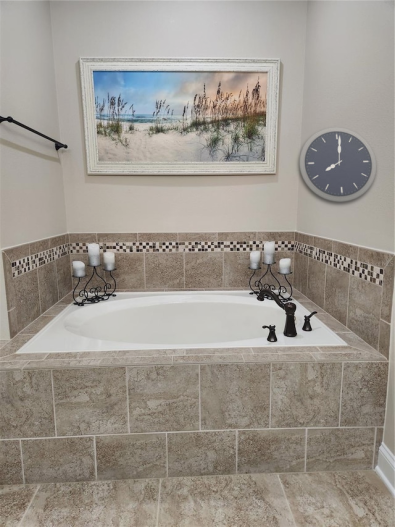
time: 8:01
